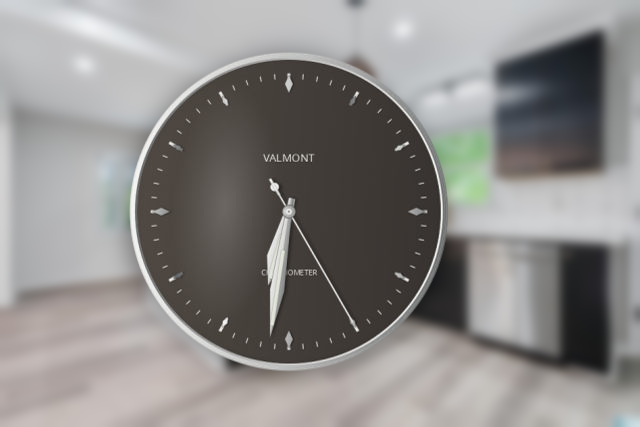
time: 6:31:25
